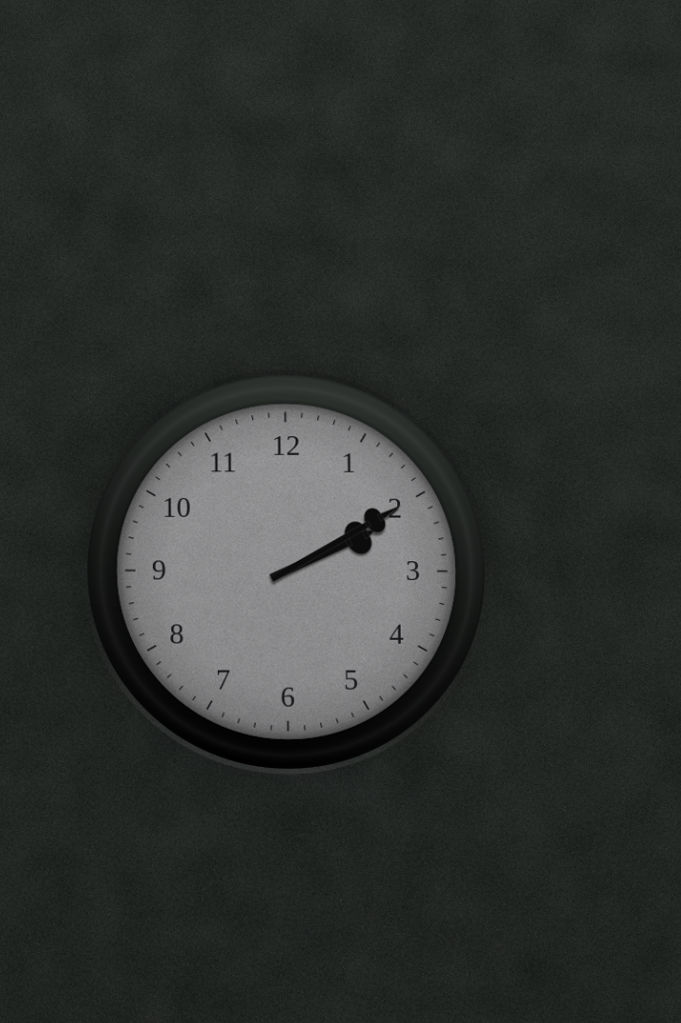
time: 2:10
